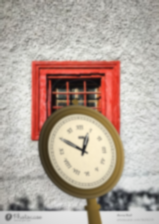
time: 12:50
